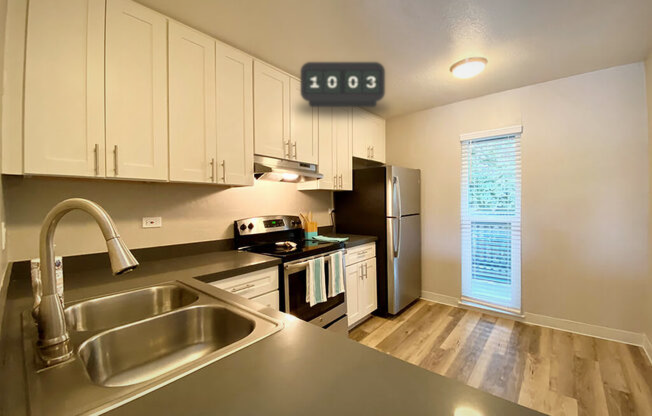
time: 10:03
